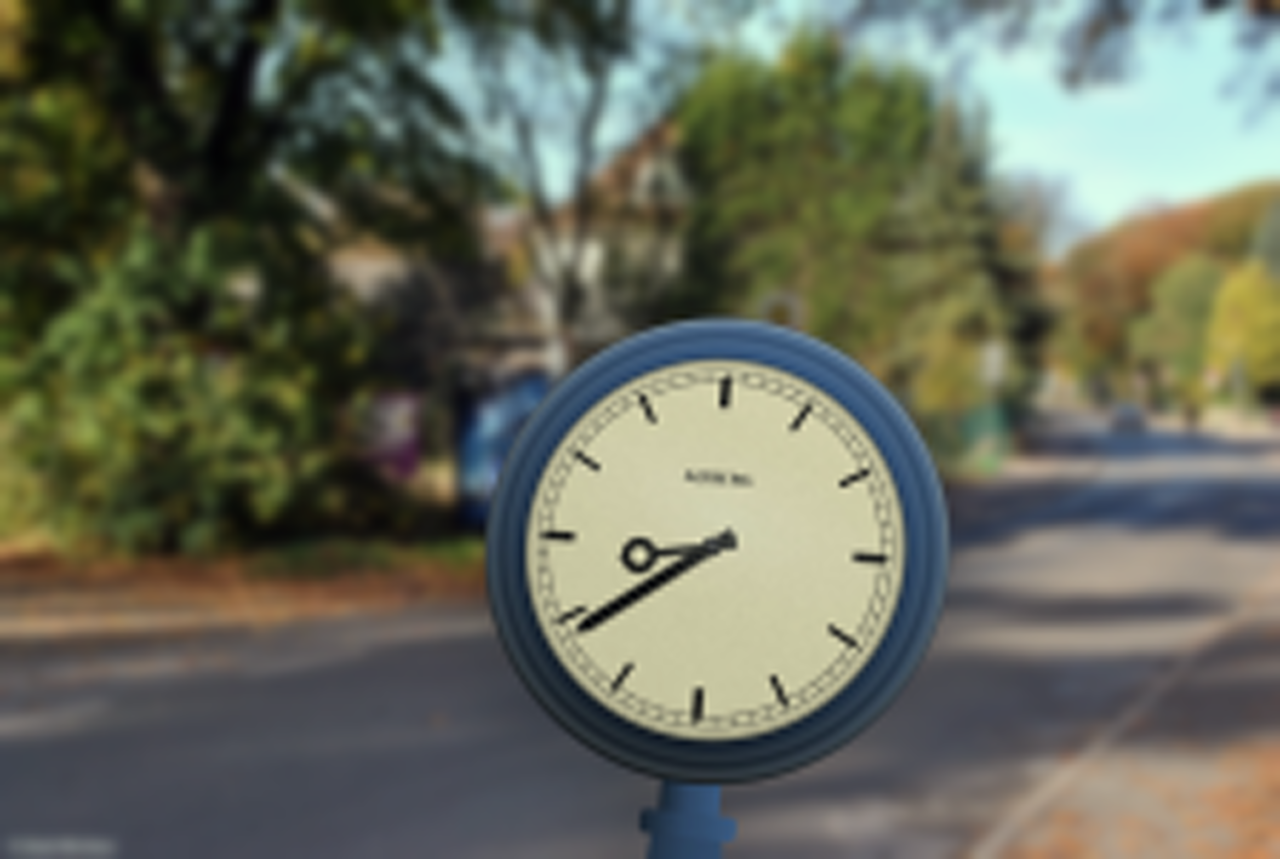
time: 8:39
